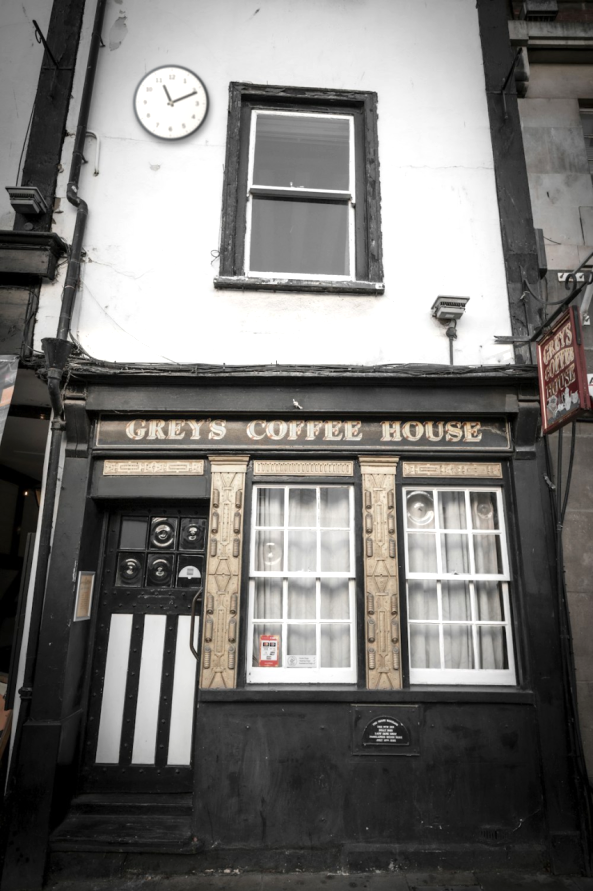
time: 11:11
